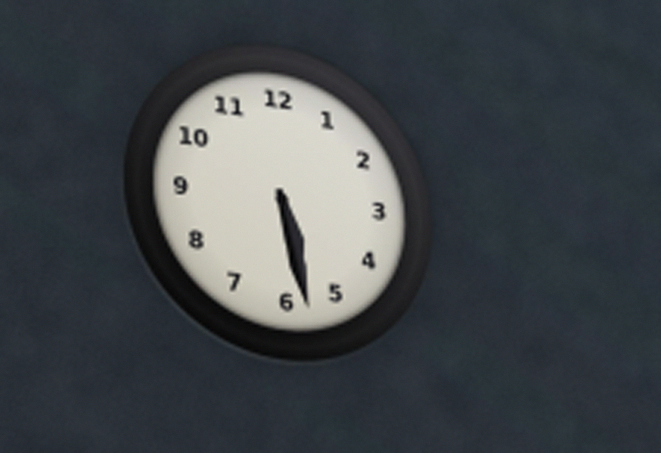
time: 5:28
